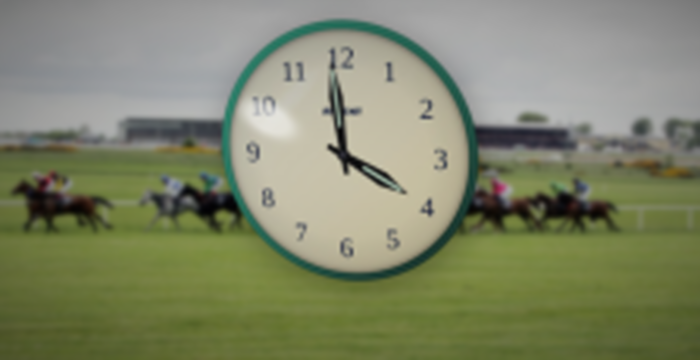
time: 3:59
